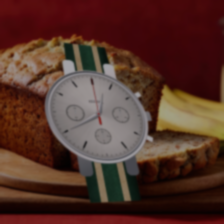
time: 12:40
